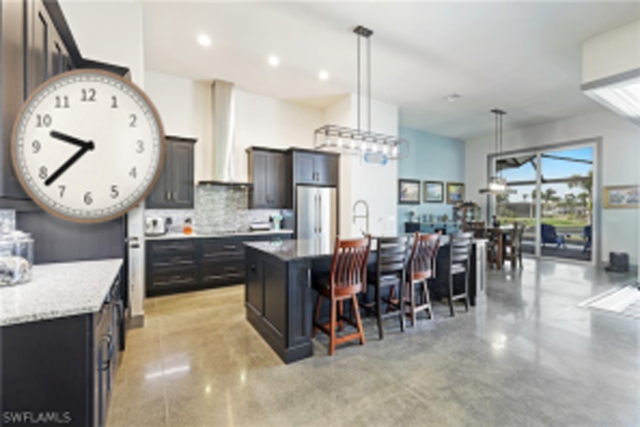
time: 9:38
